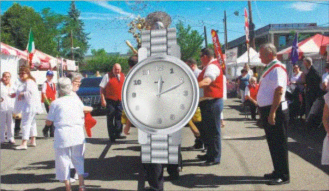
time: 12:11
